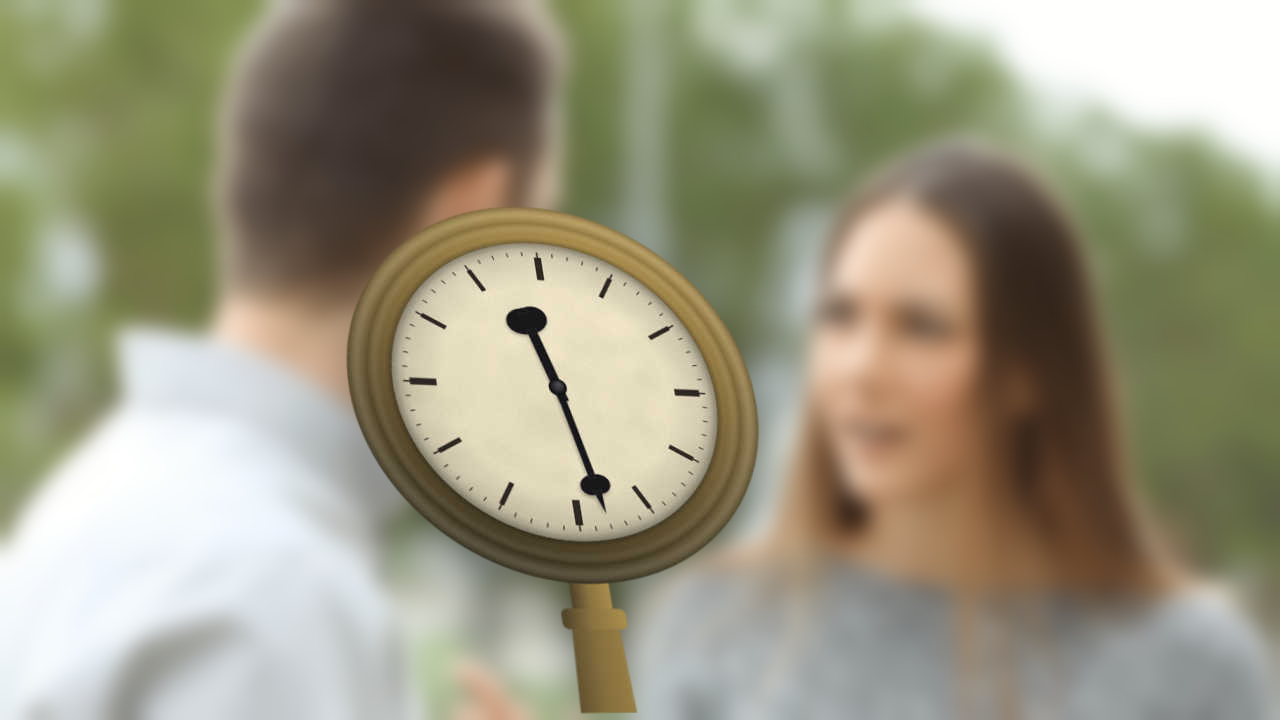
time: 11:28
